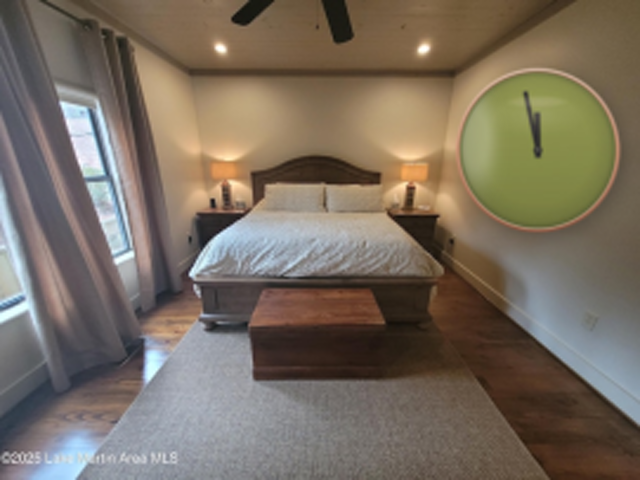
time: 11:58
